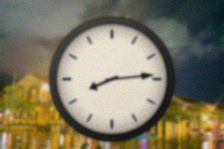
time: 8:14
